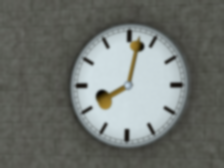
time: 8:02
